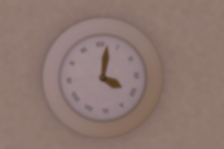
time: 4:02
